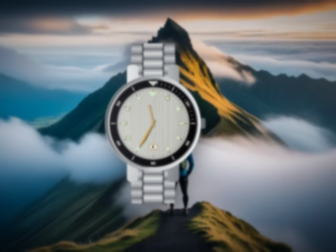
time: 11:35
